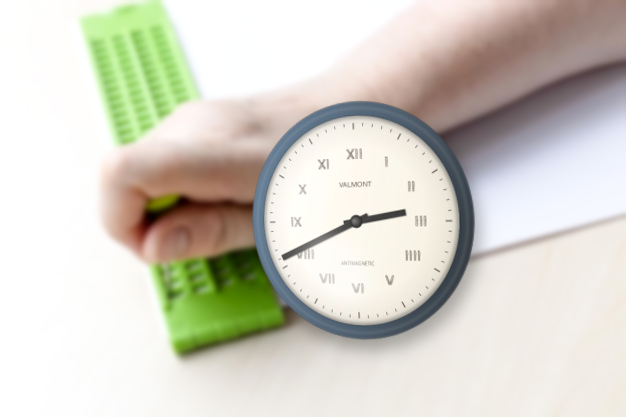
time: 2:41
